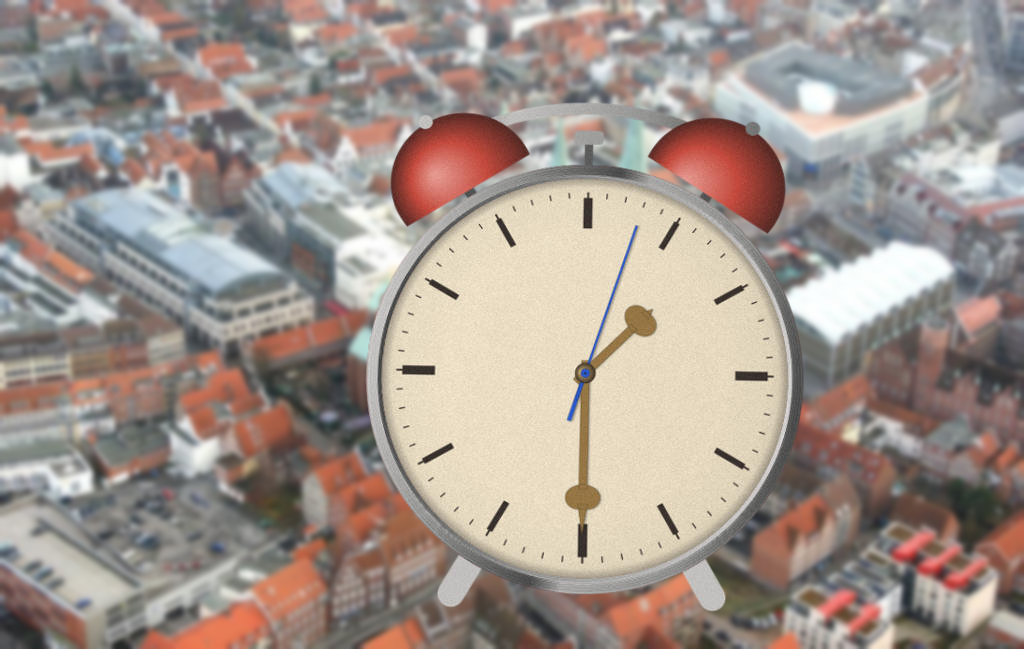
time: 1:30:03
